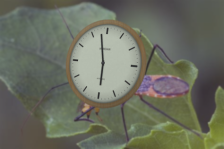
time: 5:58
